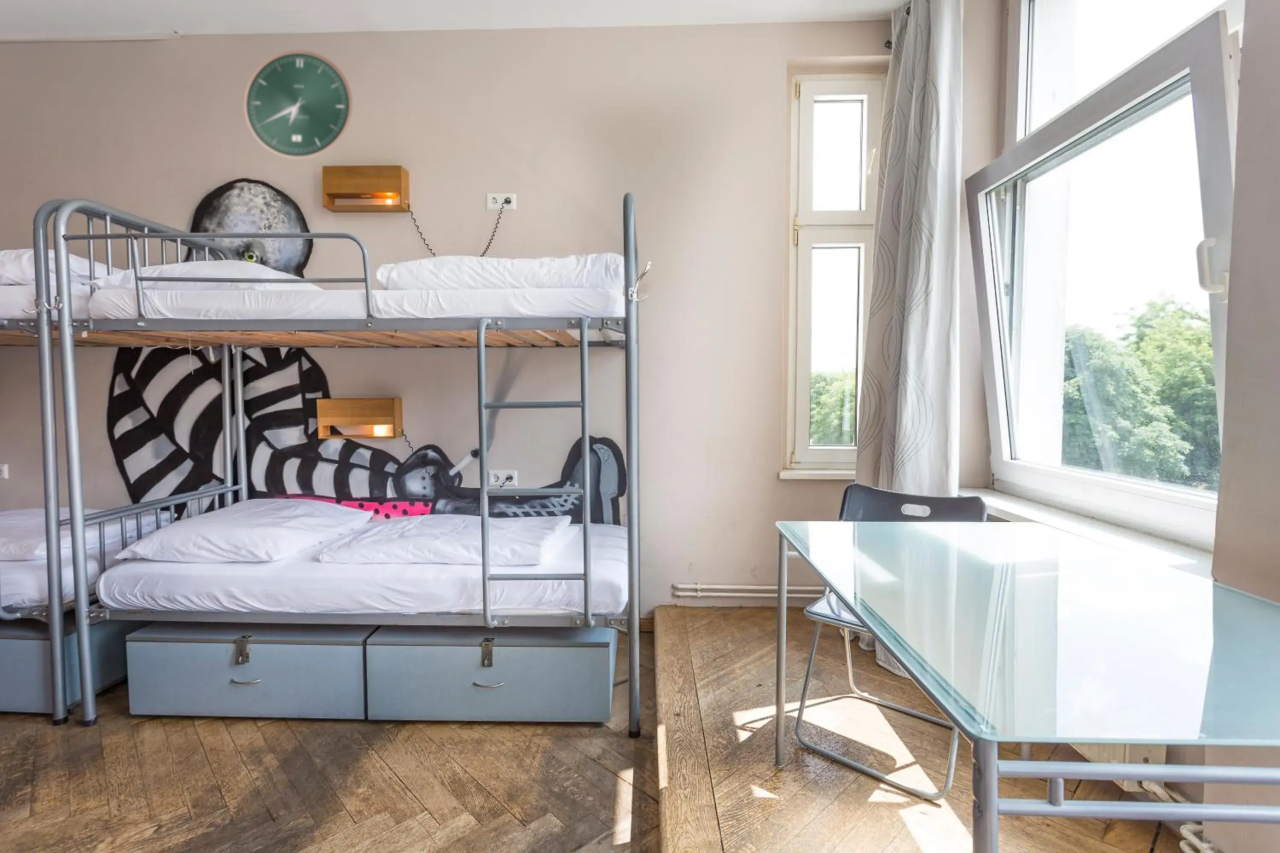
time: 6:40
